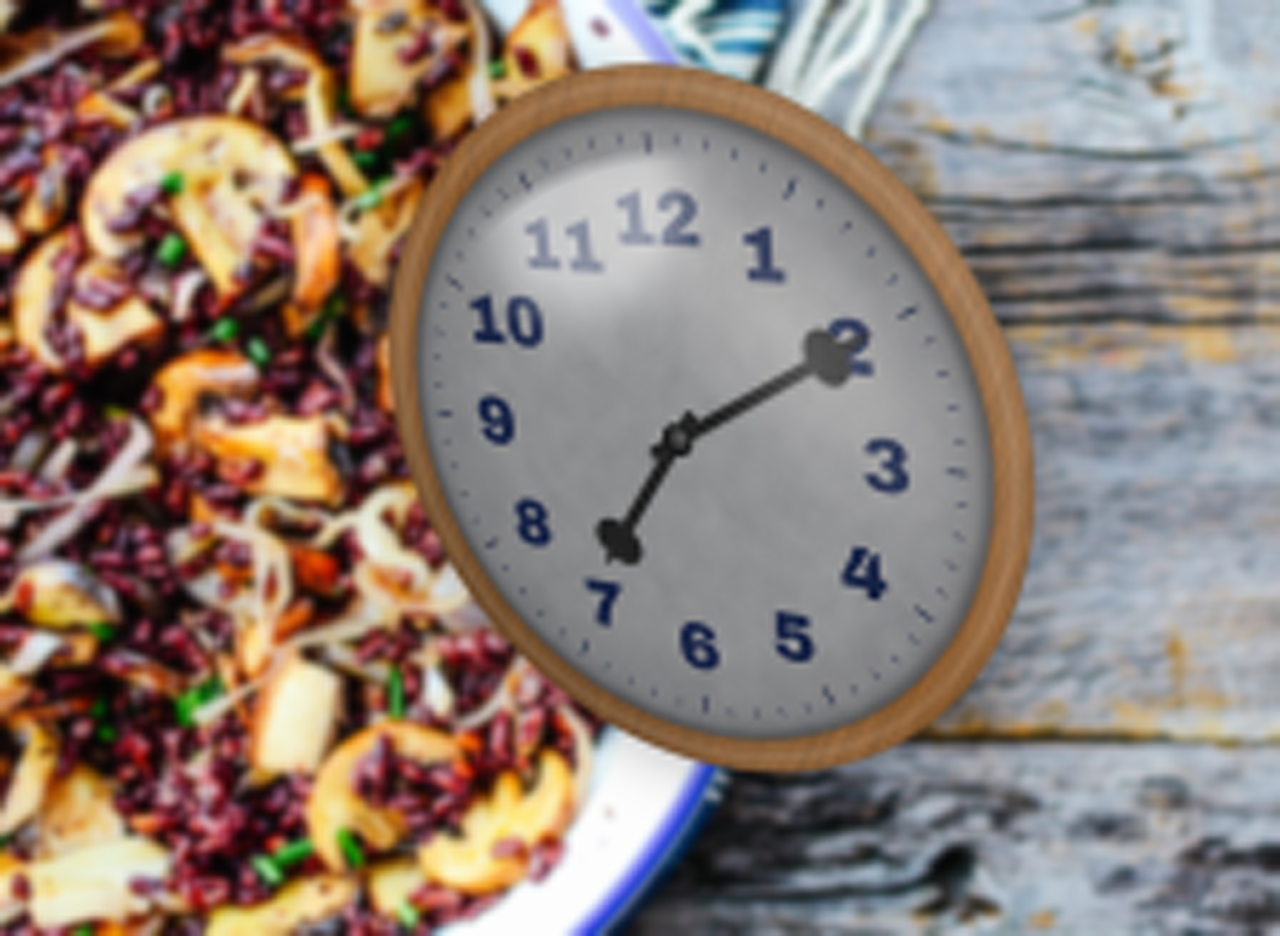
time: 7:10
